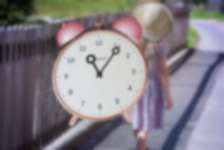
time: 11:06
